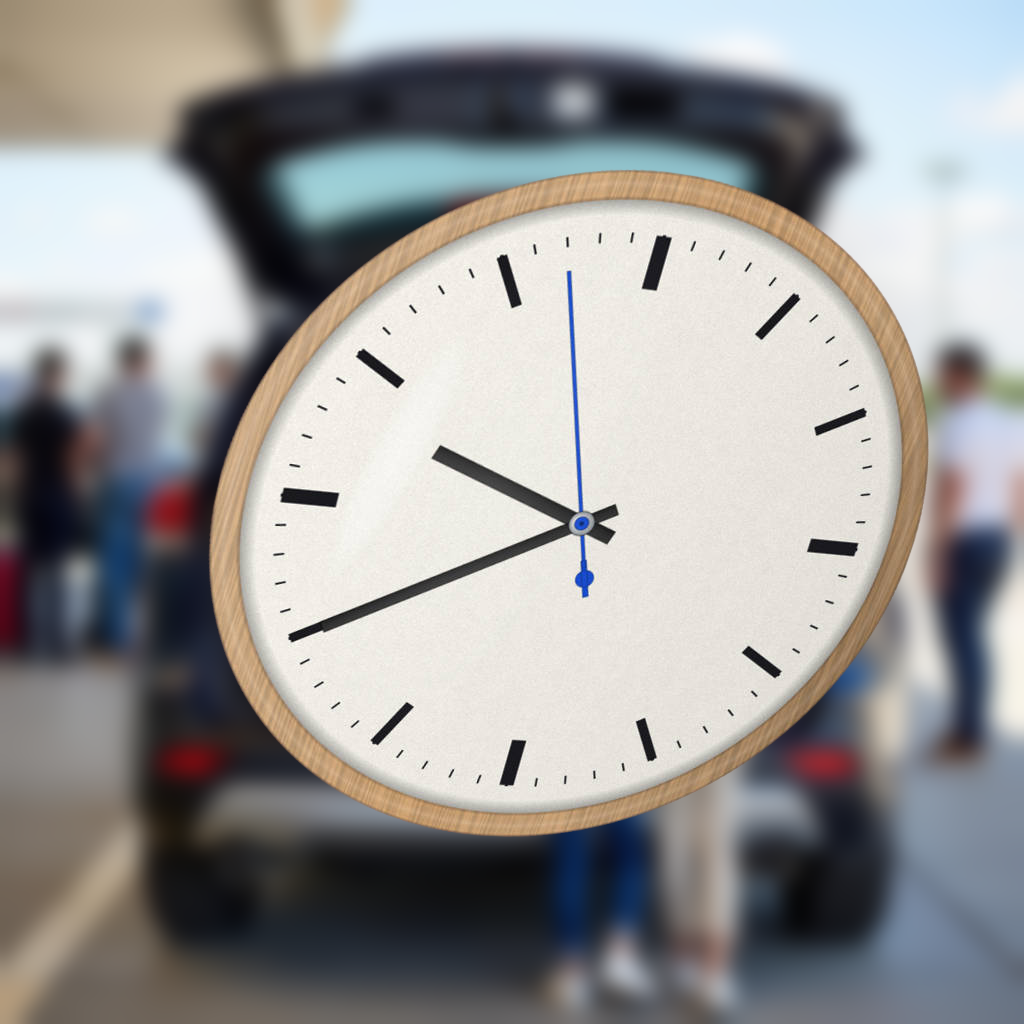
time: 9:39:57
